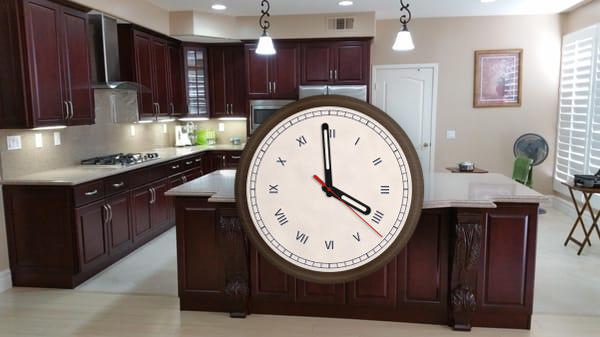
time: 3:59:22
